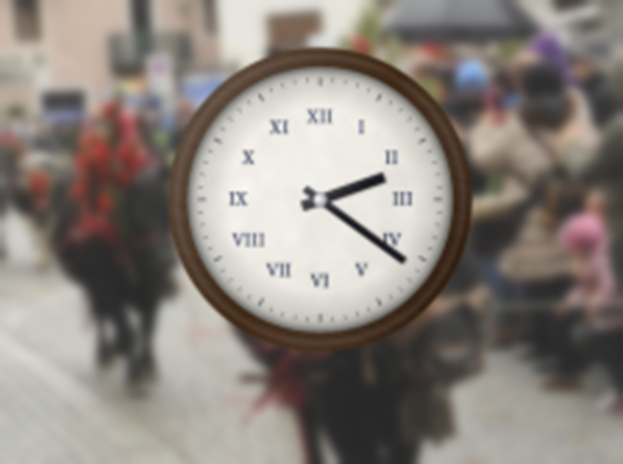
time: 2:21
